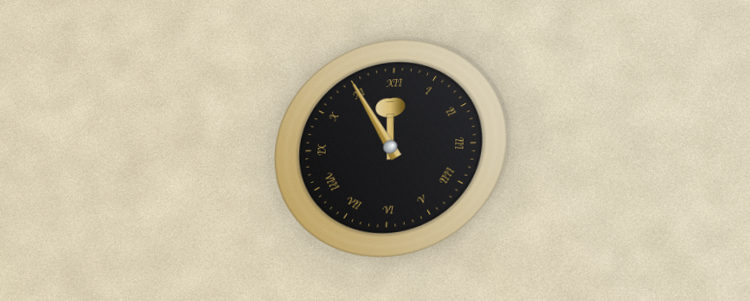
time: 11:55
